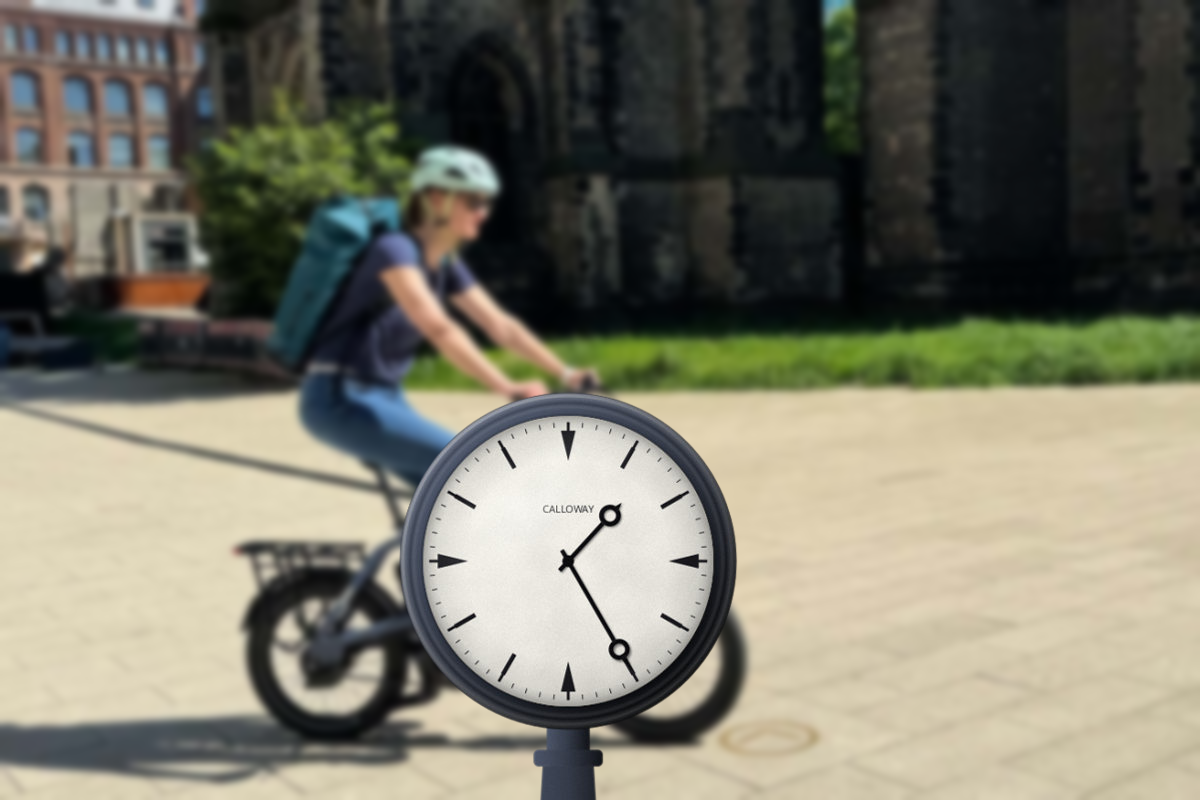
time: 1:25
